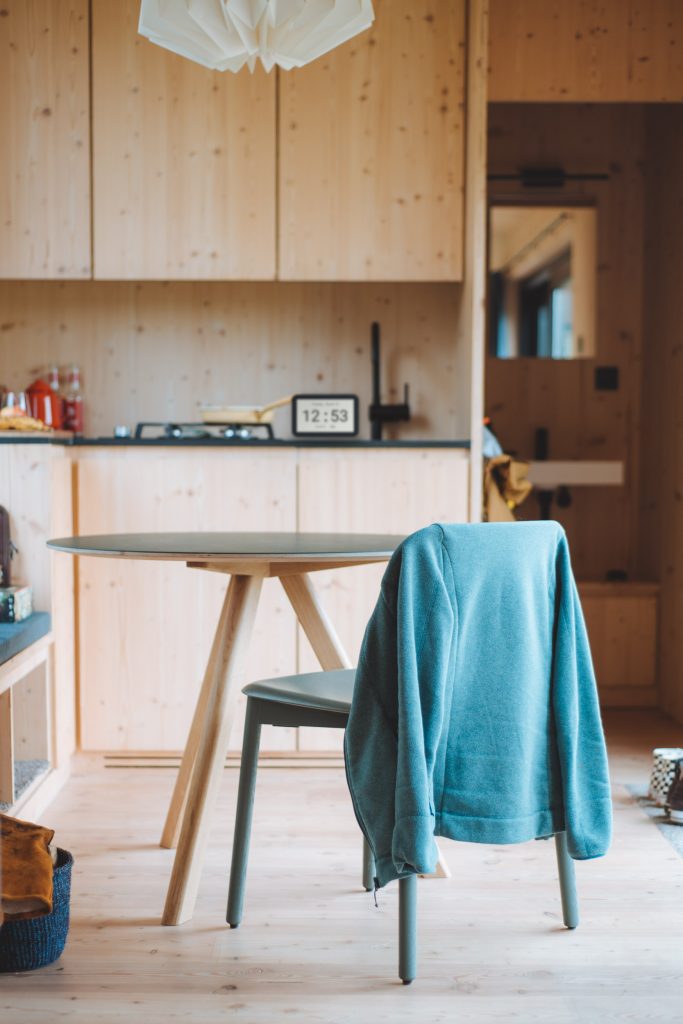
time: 12:53
